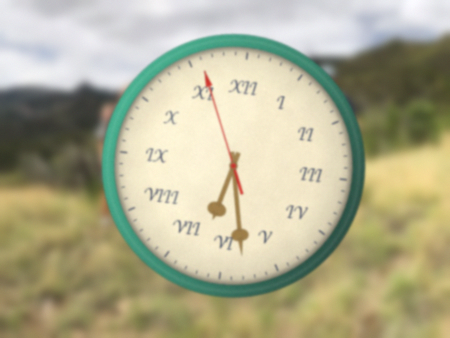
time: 6:27:56
